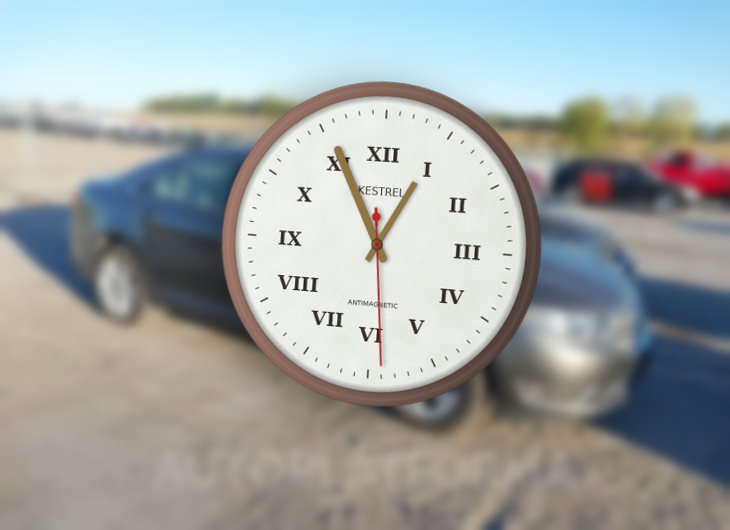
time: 12:55:29
